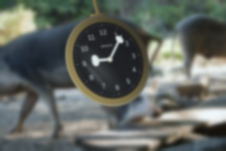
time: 9:07
